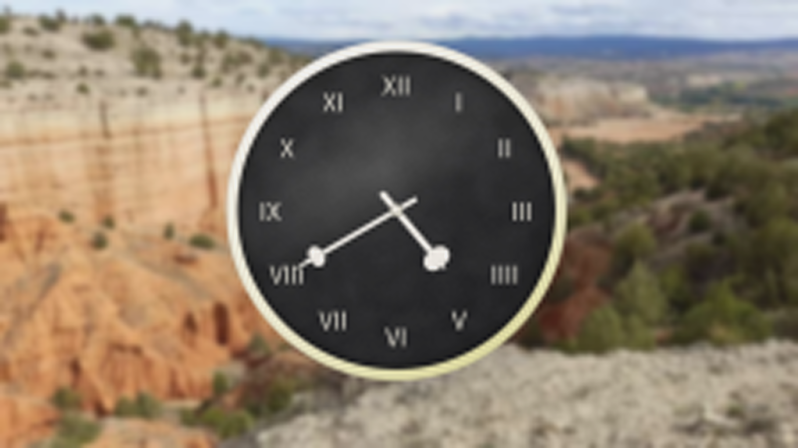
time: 4:40
